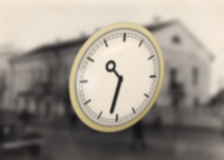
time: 10:32
